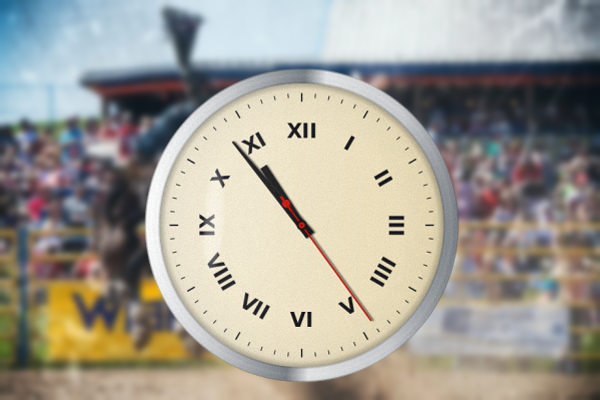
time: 10:53:24
